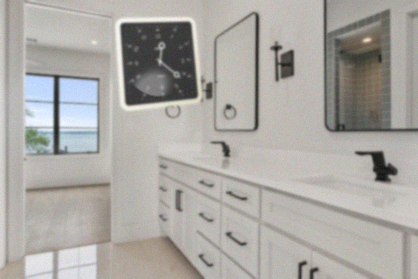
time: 12:22
